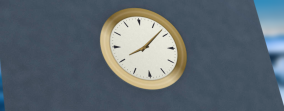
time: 8:08
